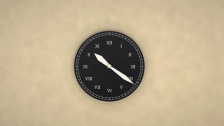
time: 10:21
